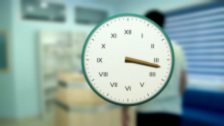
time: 3:17
